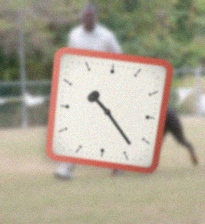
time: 10:23
